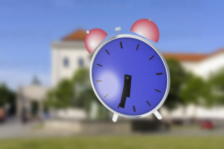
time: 6:34
